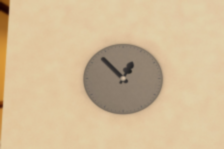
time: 12:53
